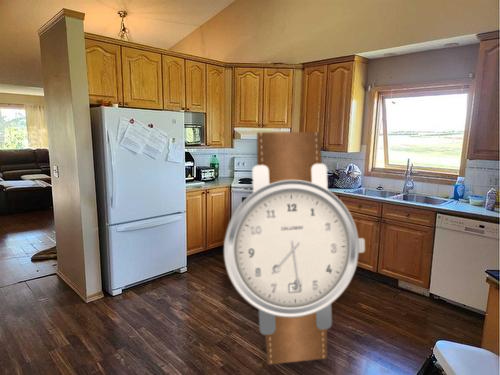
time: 7:29
